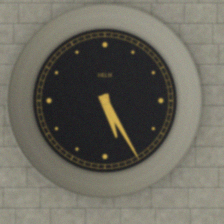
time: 5:25
